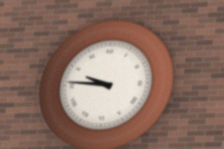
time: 9:46
